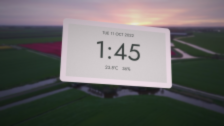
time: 1:45
